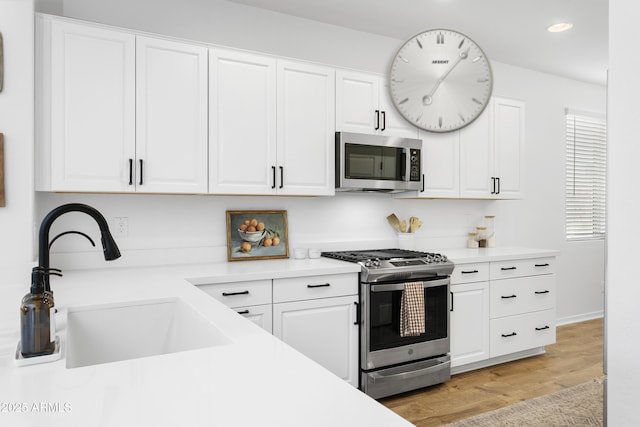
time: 7:07
